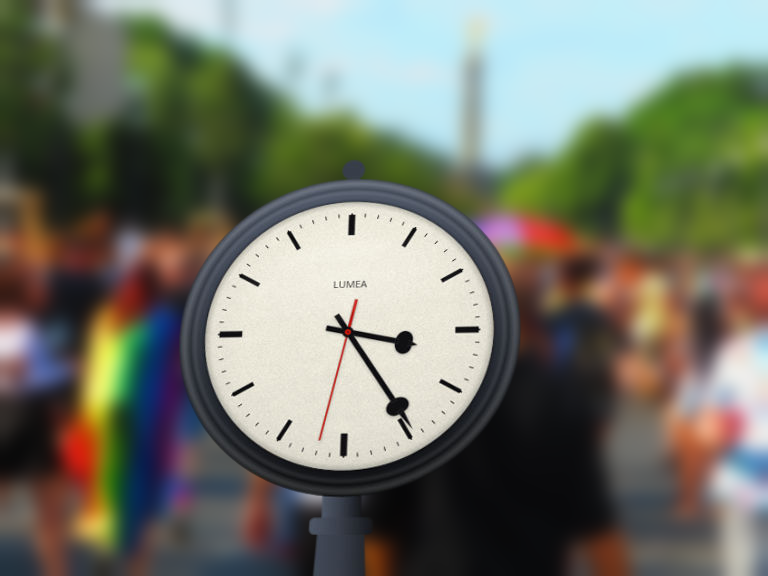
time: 3:24:32
